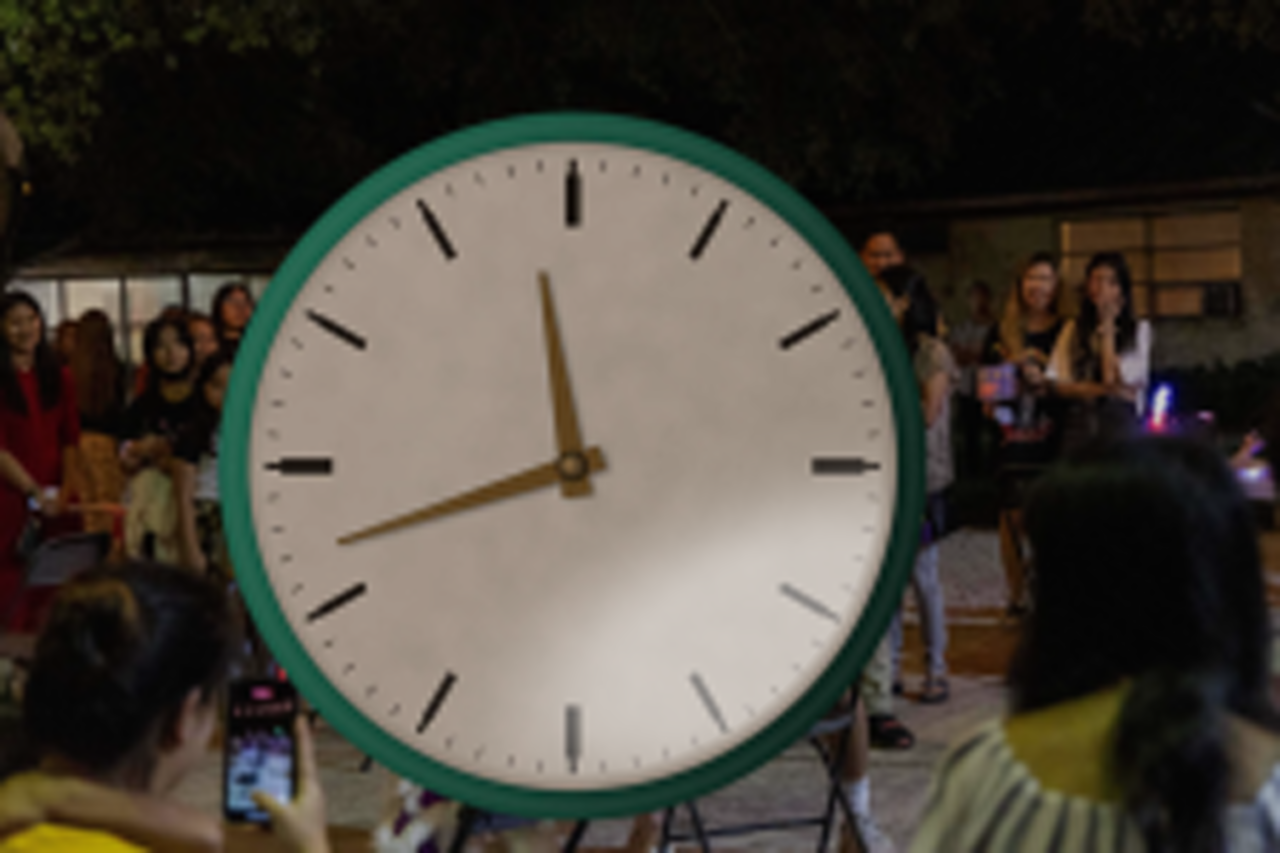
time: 11:42
